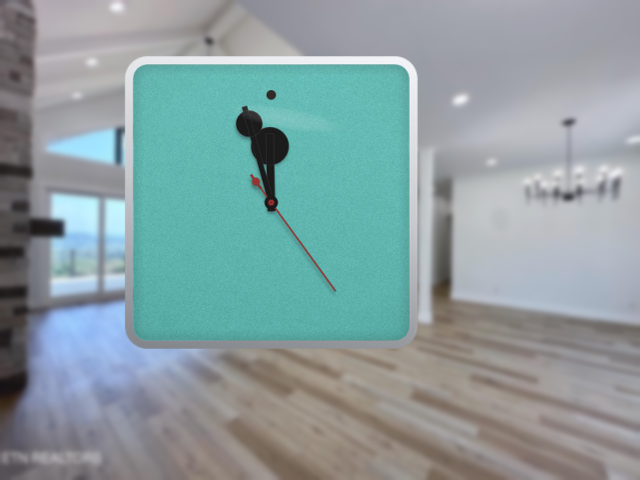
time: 11:57:24
